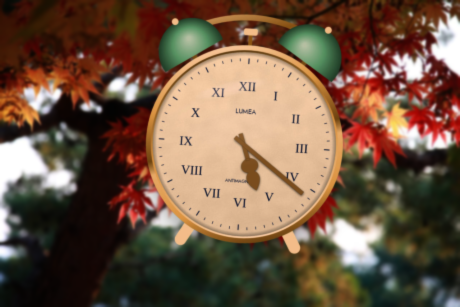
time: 5:21
